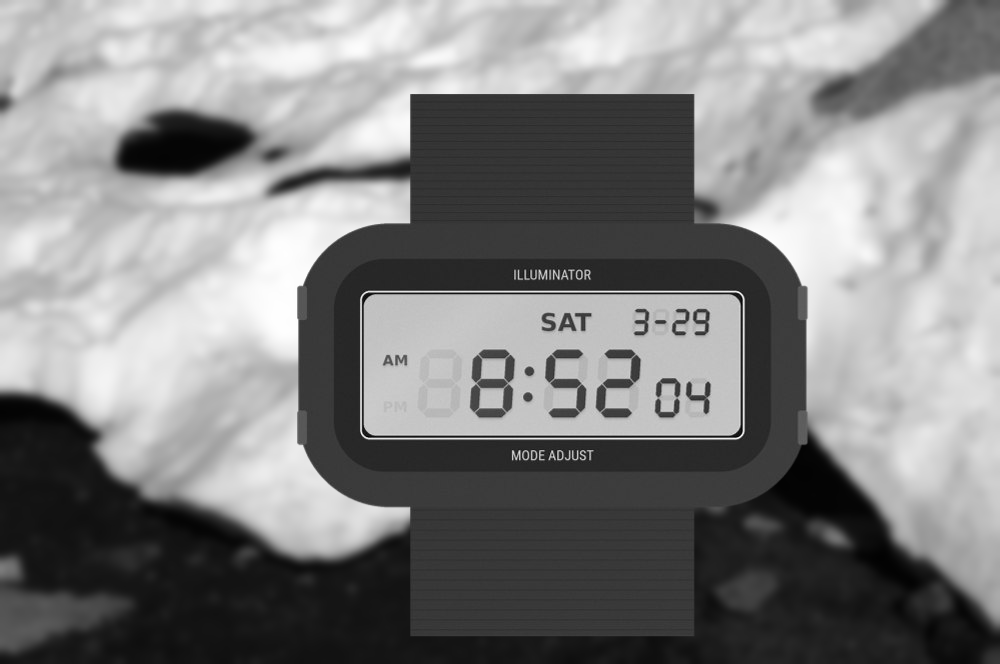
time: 8:52:04
